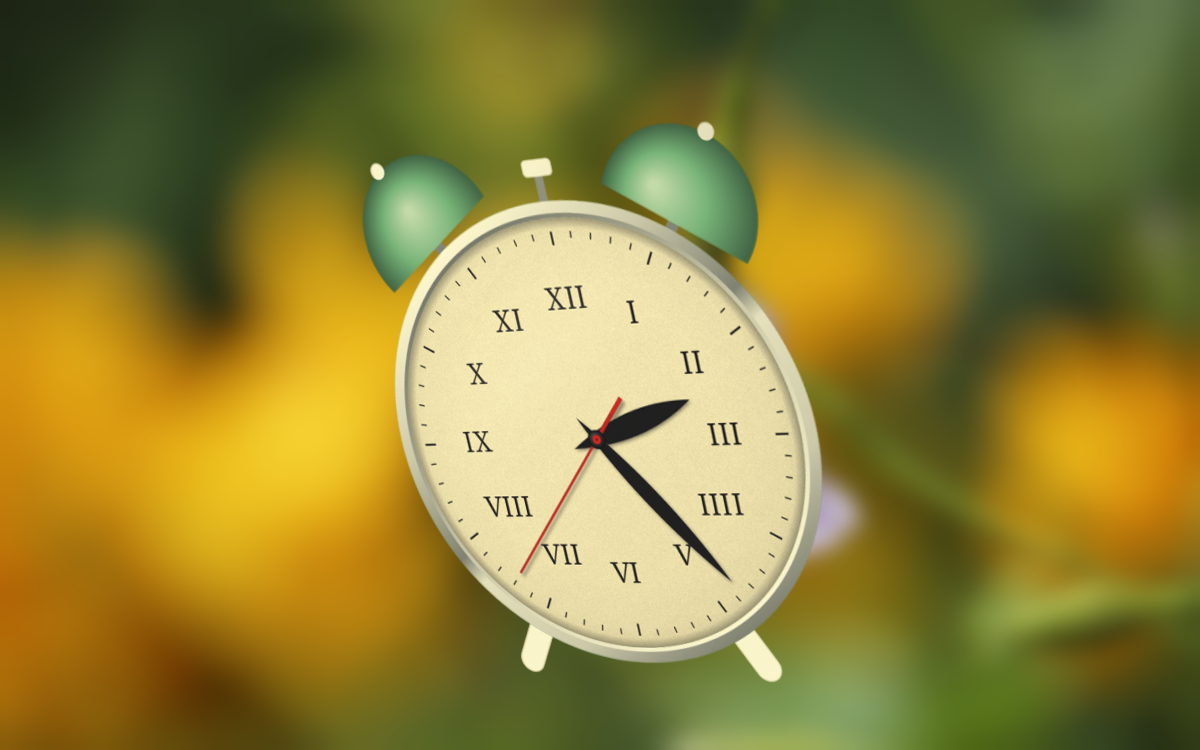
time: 2:23:37
